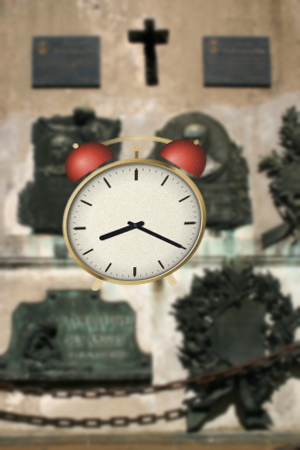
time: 8:20
